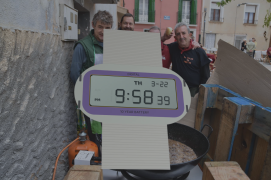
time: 9:58:39
